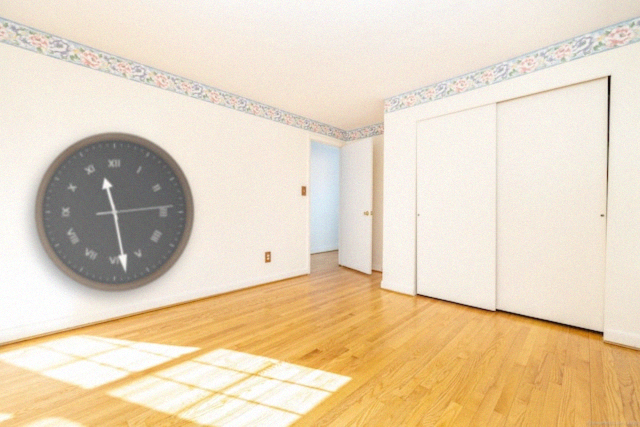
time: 11:28:14
